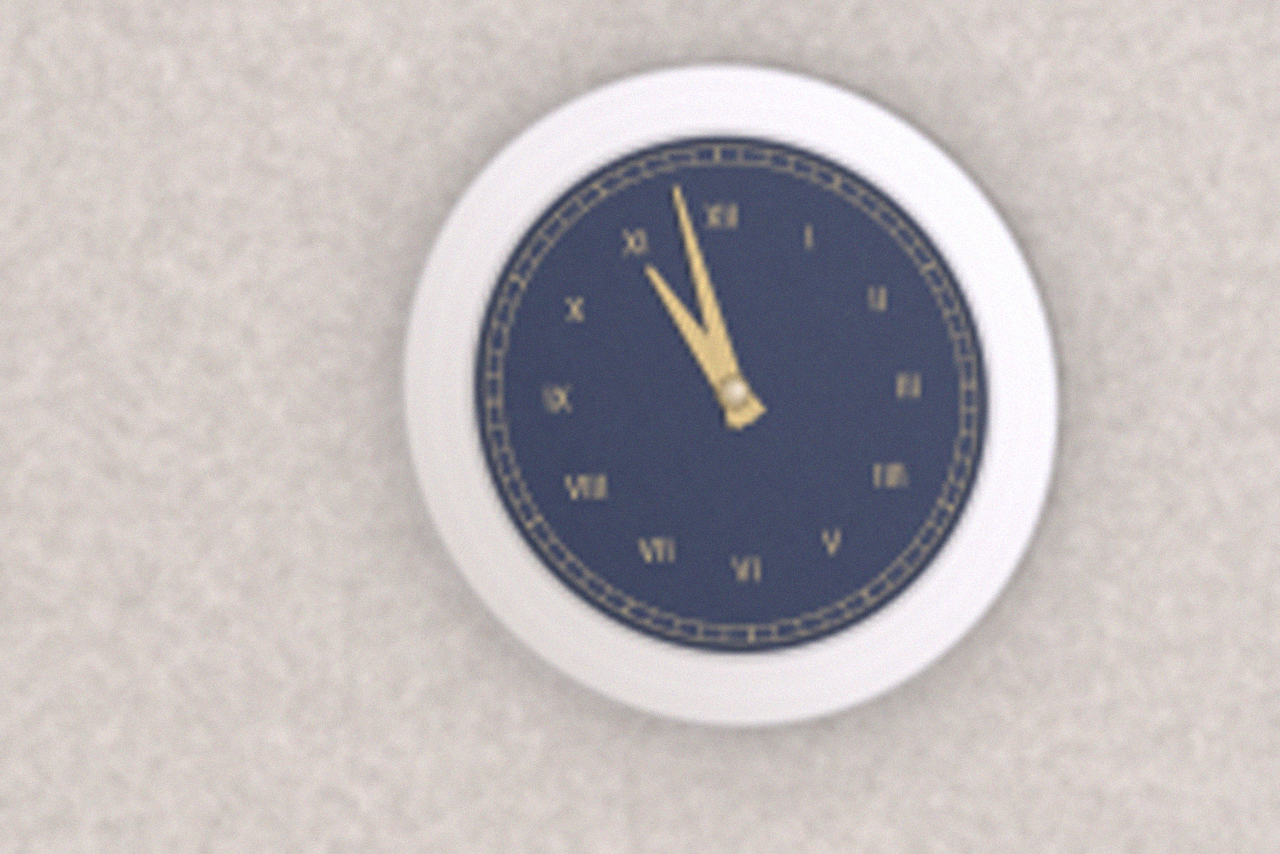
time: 10:58
